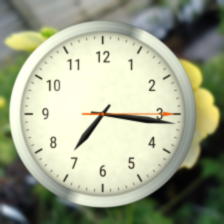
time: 7:16:15
